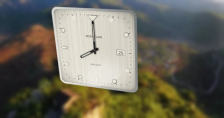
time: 8:00
